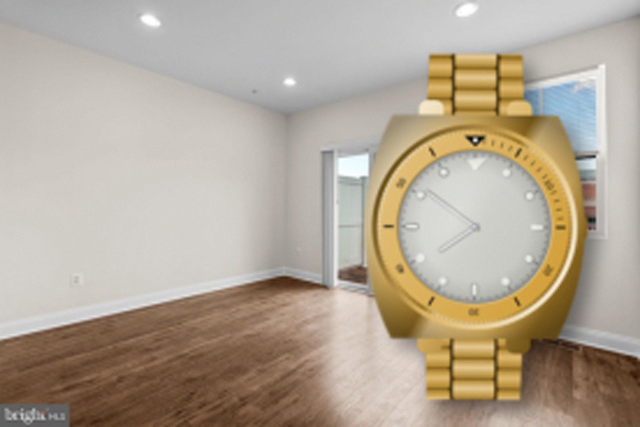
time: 7:51
